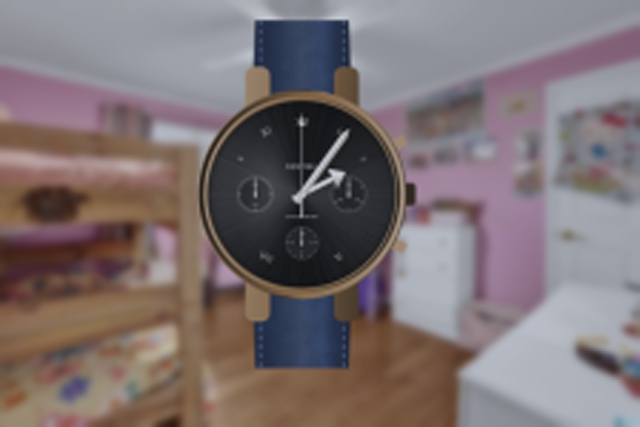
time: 2:06
